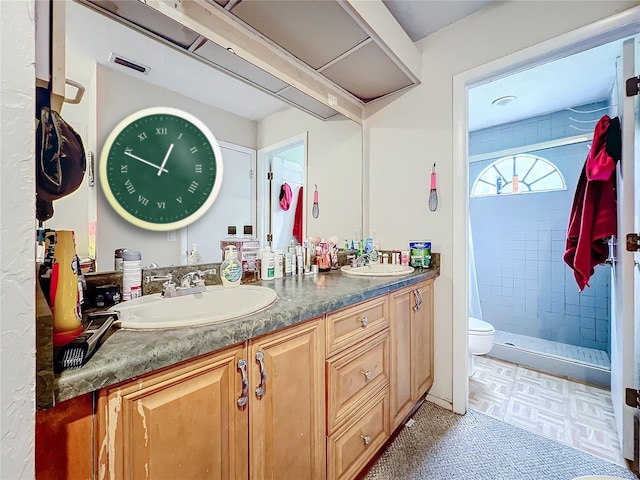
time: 12:49
